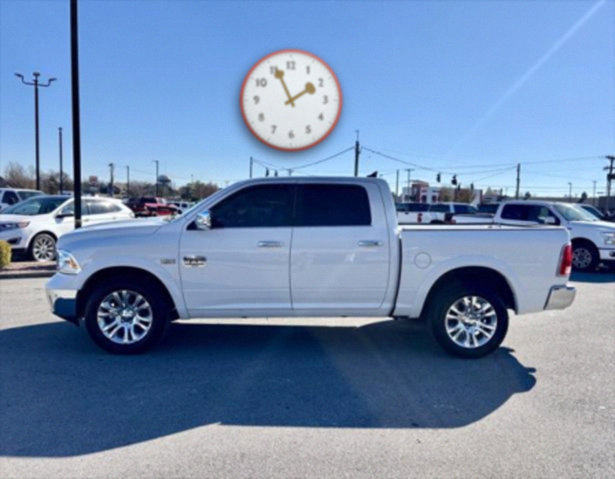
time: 1:56
